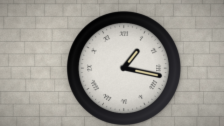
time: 1:17
